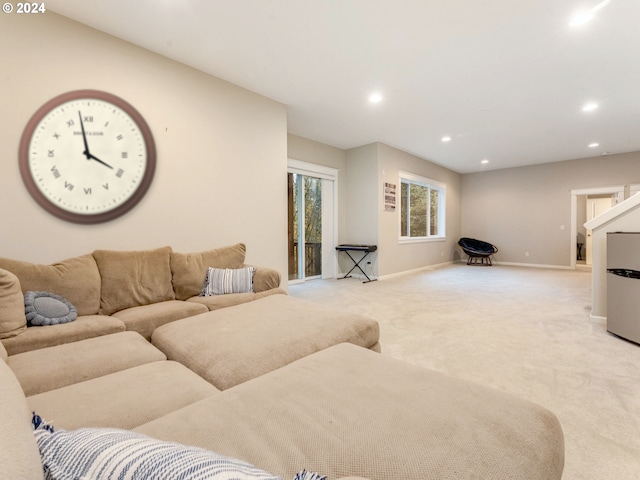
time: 3:58
